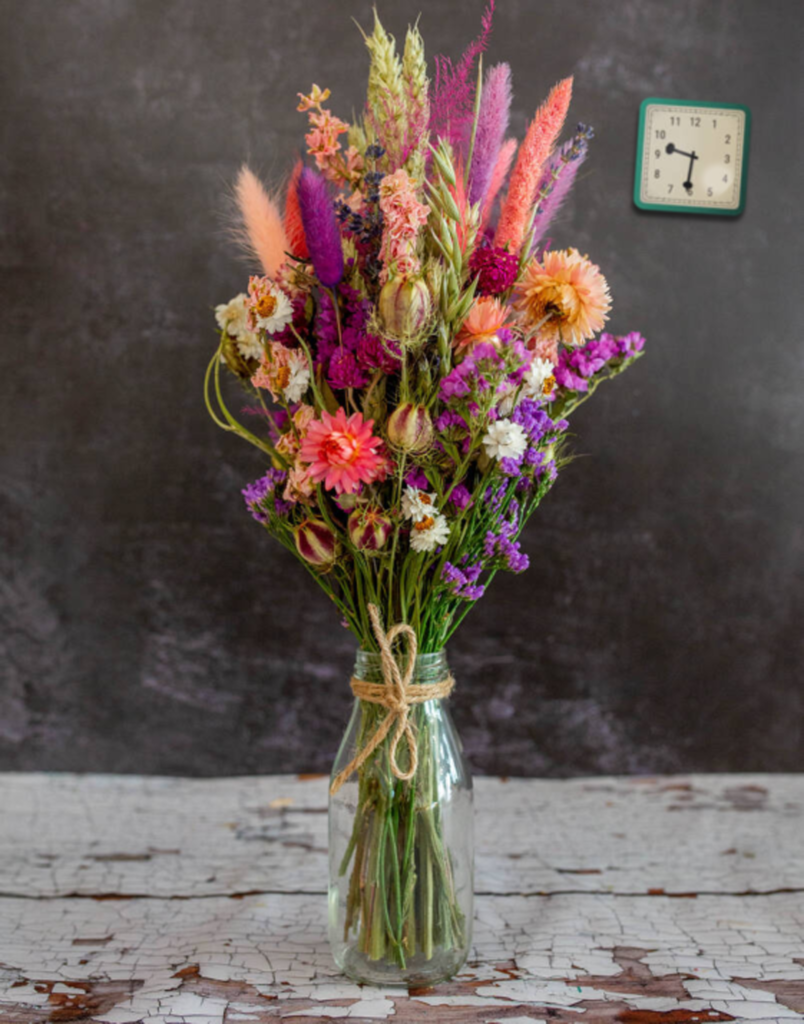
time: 9:31
